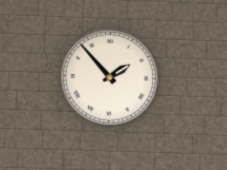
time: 1:53
